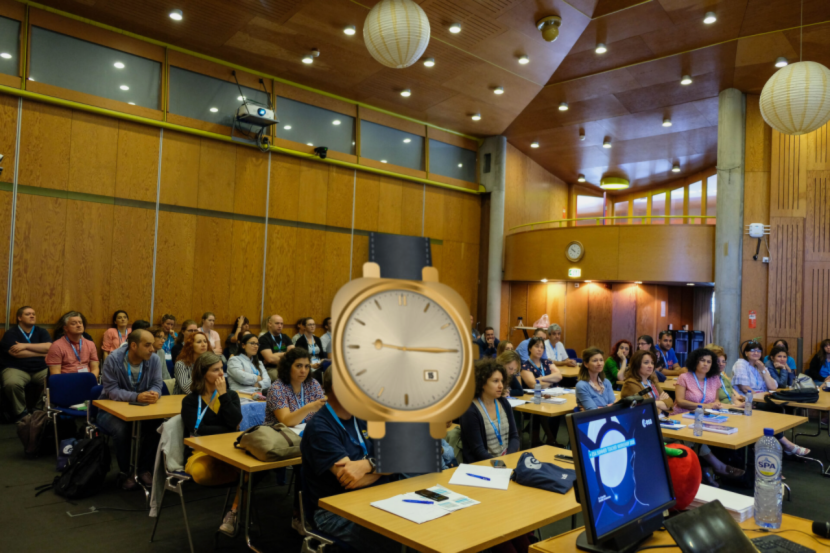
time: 9:15
